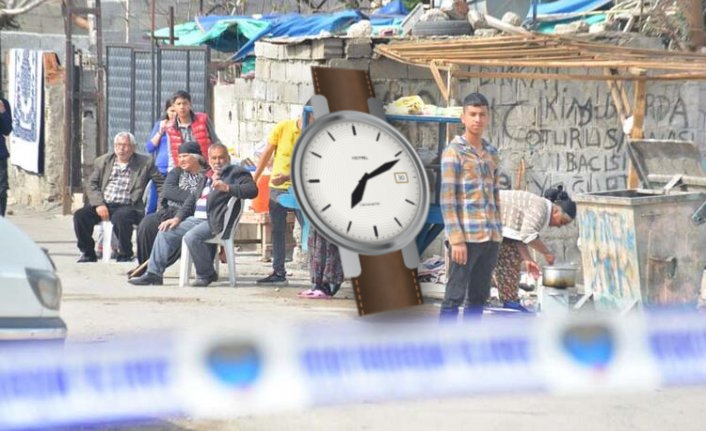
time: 7:11
